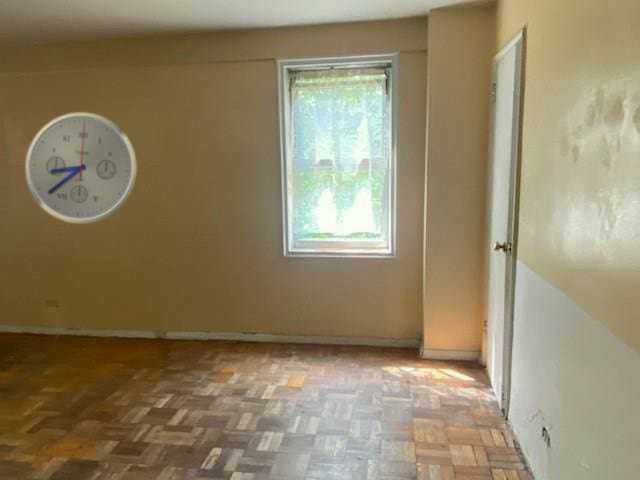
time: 8:38
